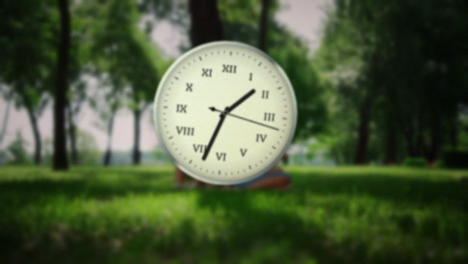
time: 1:33:17
